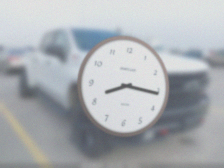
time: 8:16
